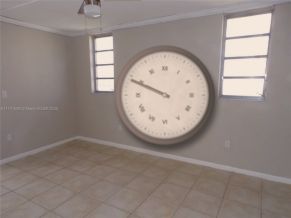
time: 9:49
